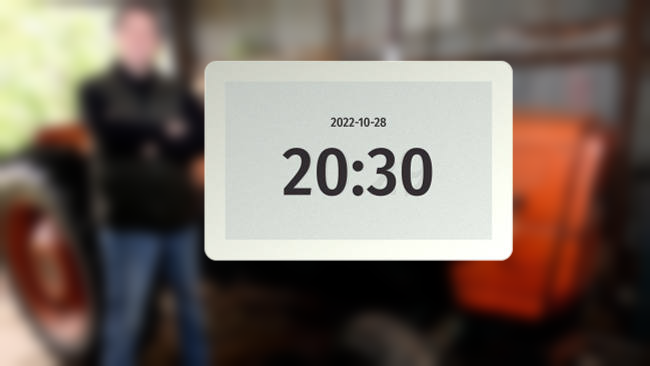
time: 20:30
